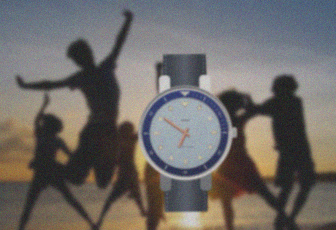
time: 6:51
